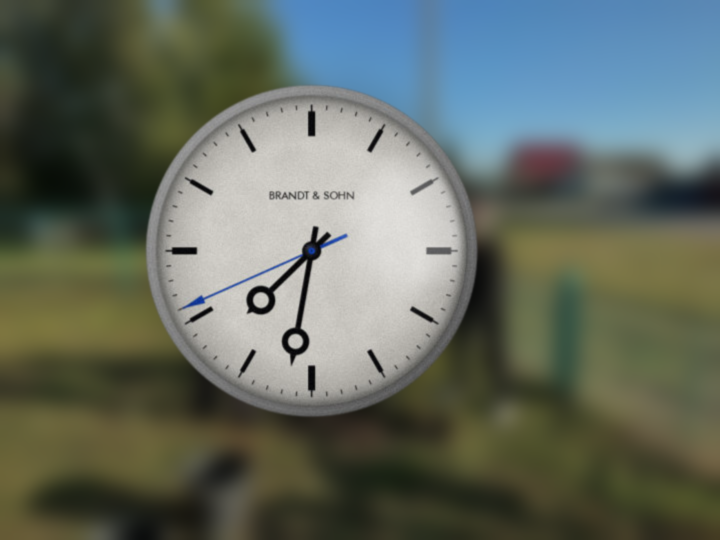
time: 7:31:41
